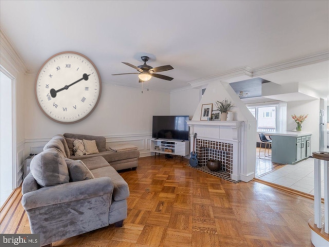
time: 8:10
